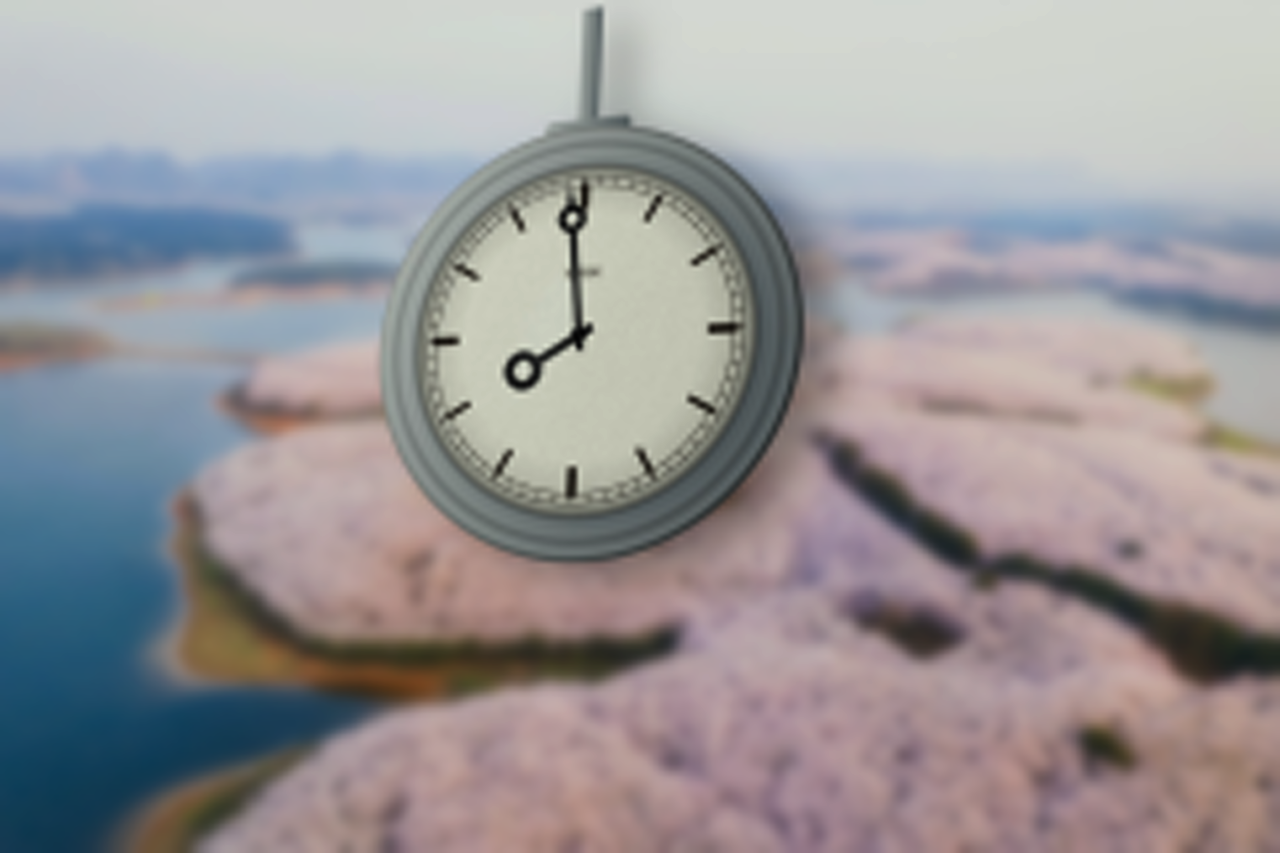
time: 7:59
